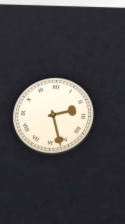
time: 2:27
